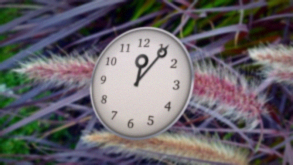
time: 12:06
